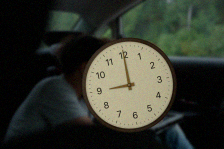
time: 9:00
